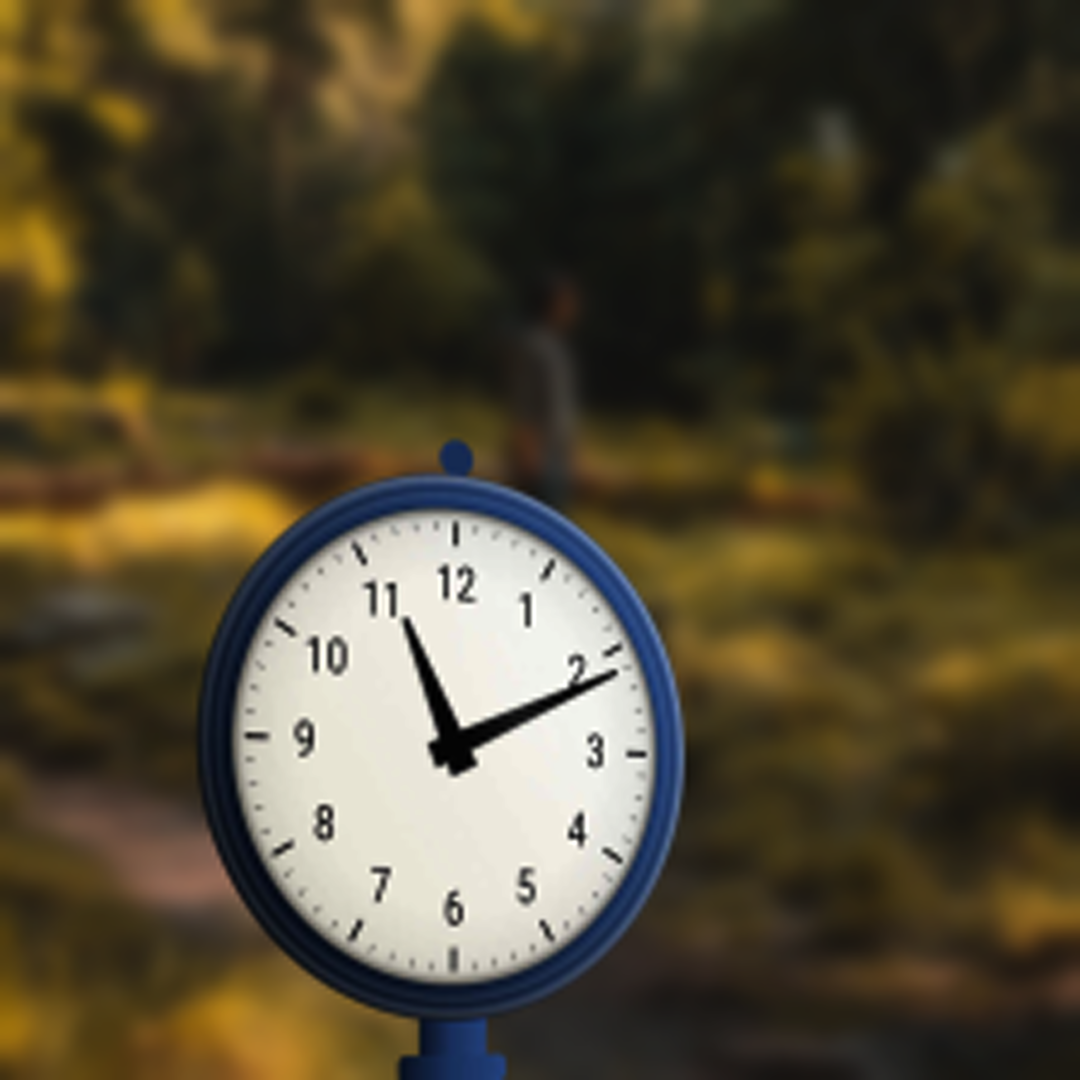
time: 11:11
